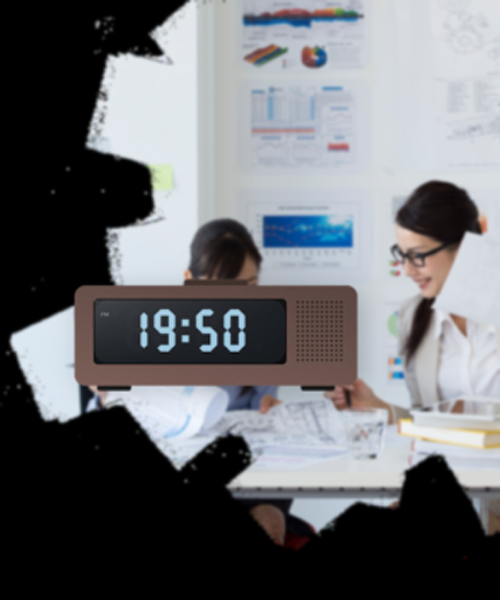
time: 19:50
